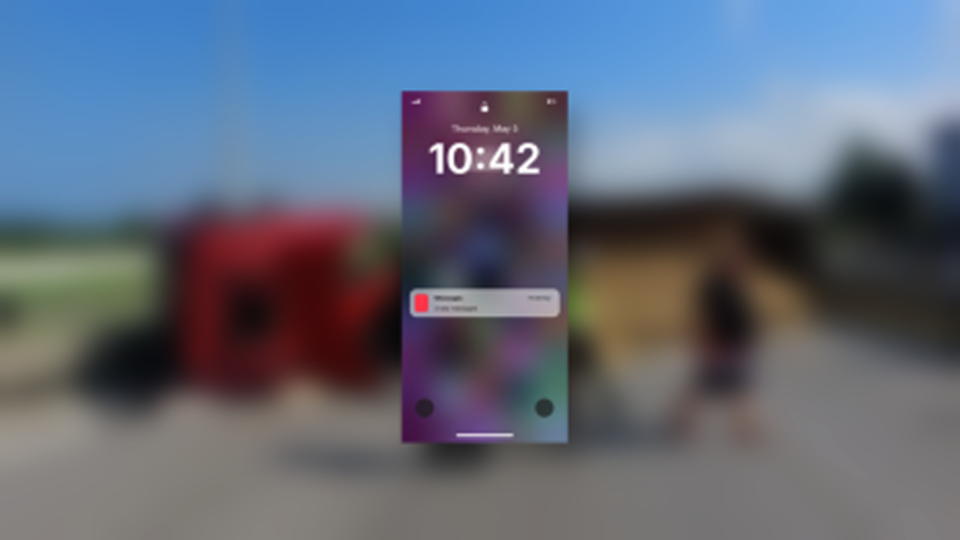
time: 10:42
